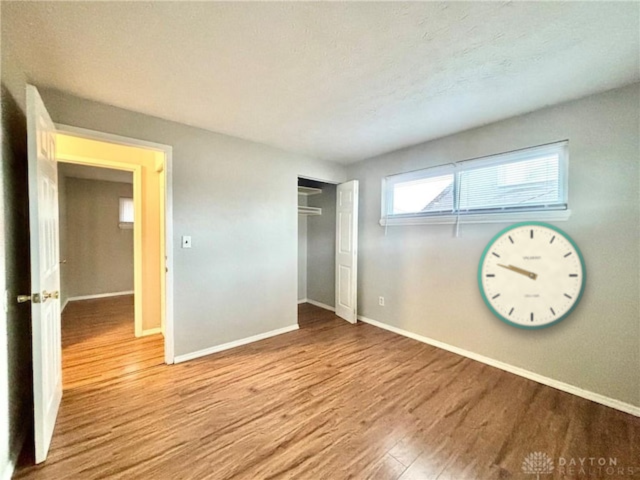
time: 9:48
